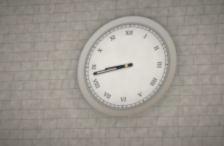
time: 8:43
